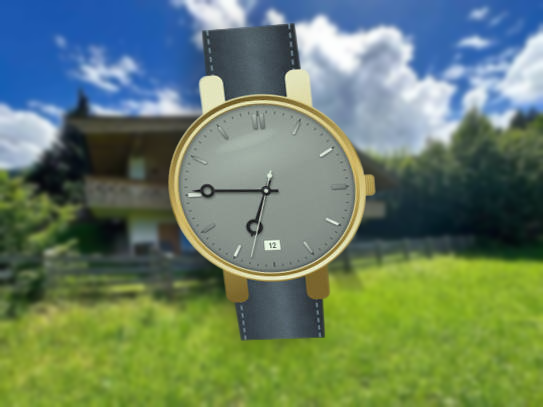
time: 6:45:33
